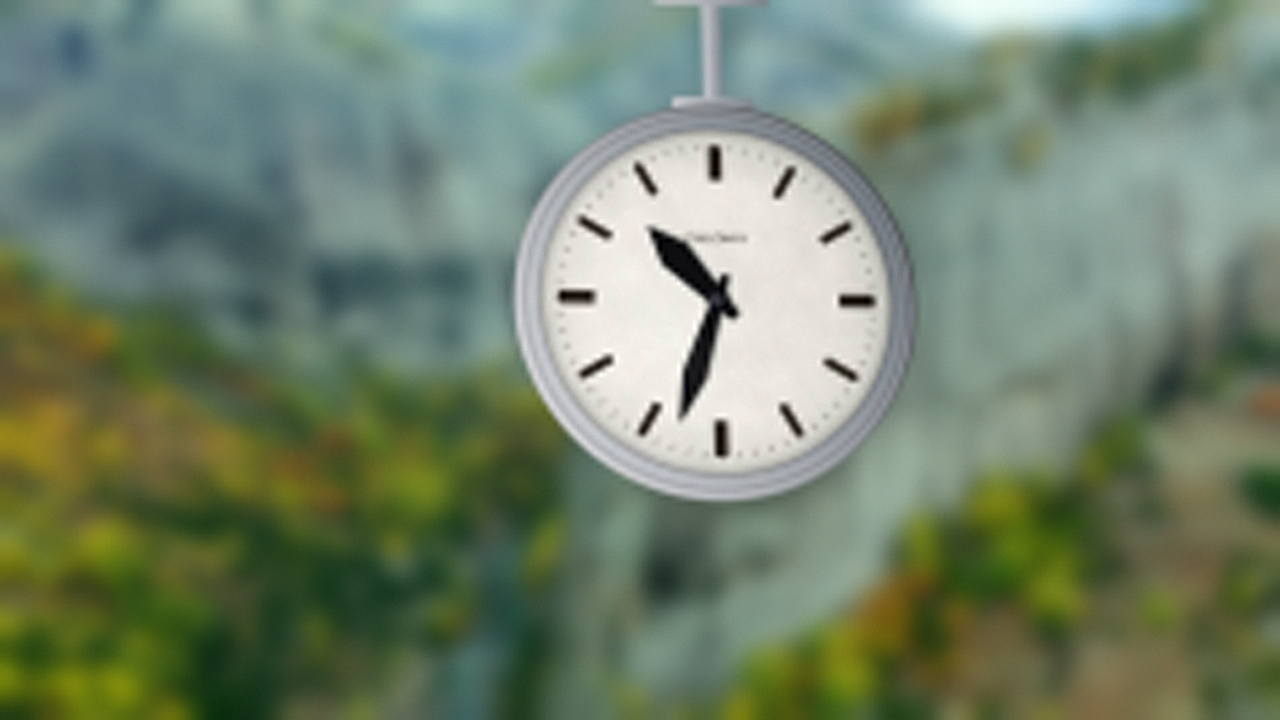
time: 10:33
